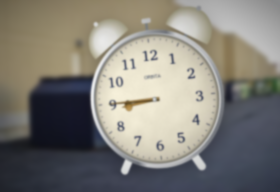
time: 8:45
